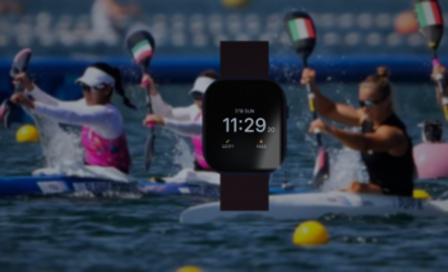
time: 11:29
